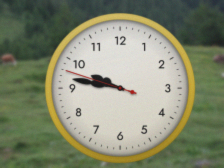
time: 9:46:48
